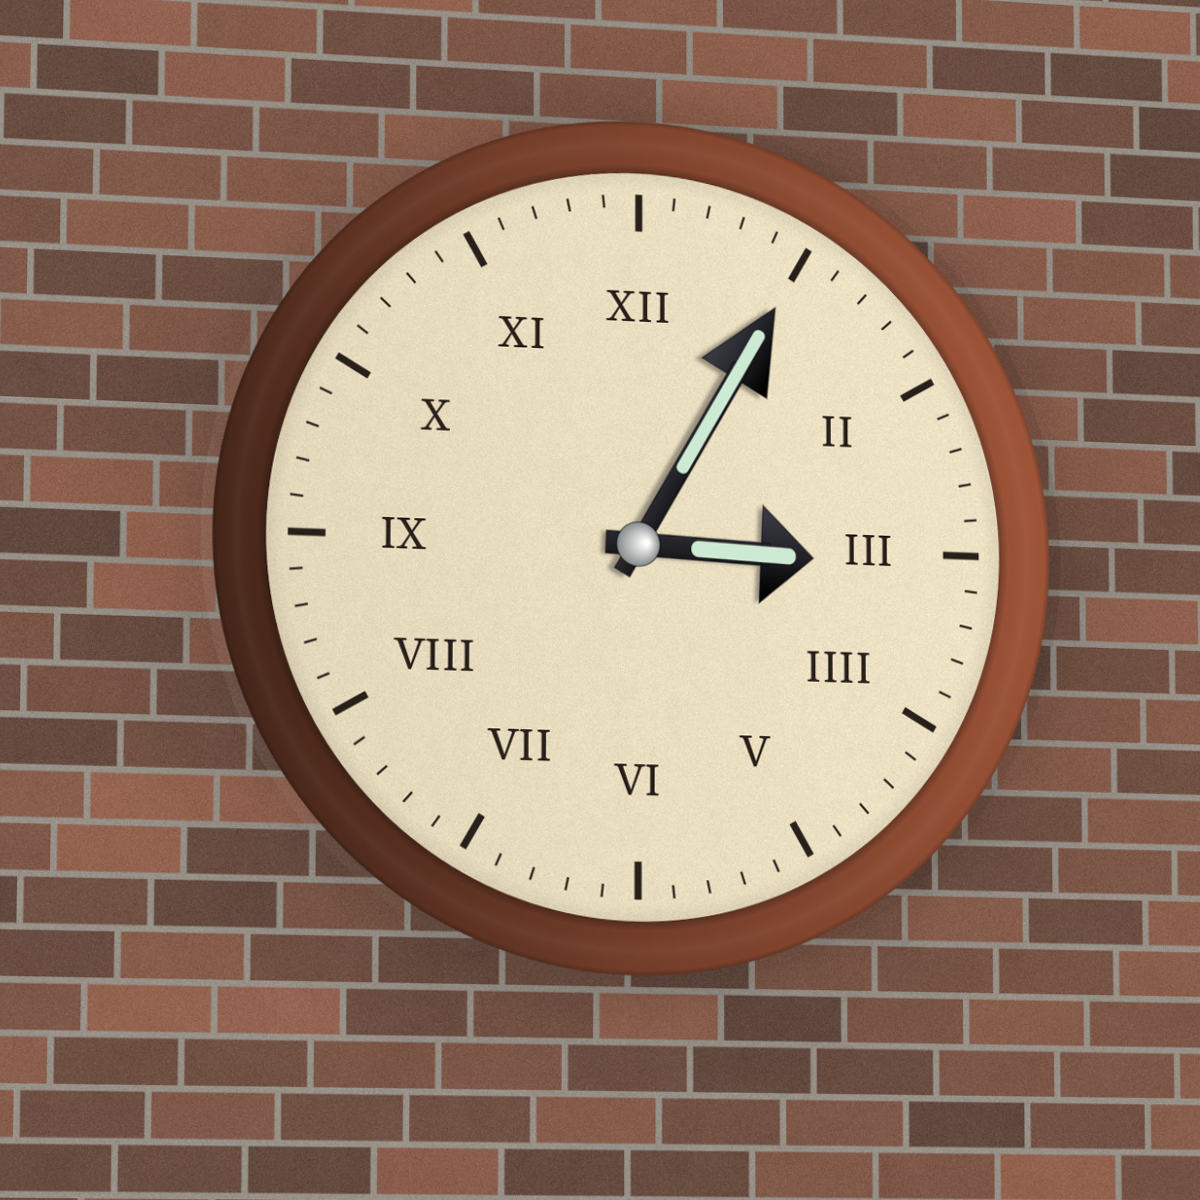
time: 3:05
